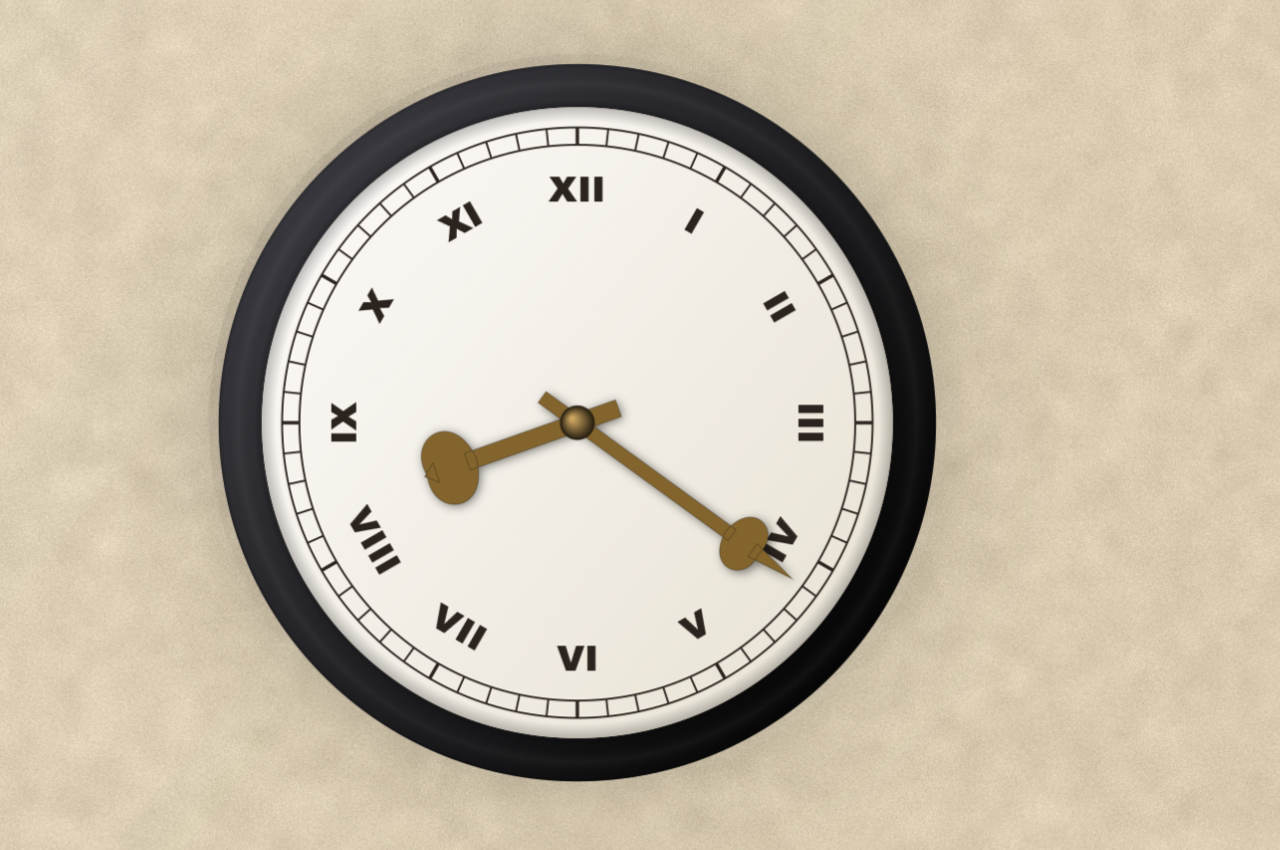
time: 8:21
